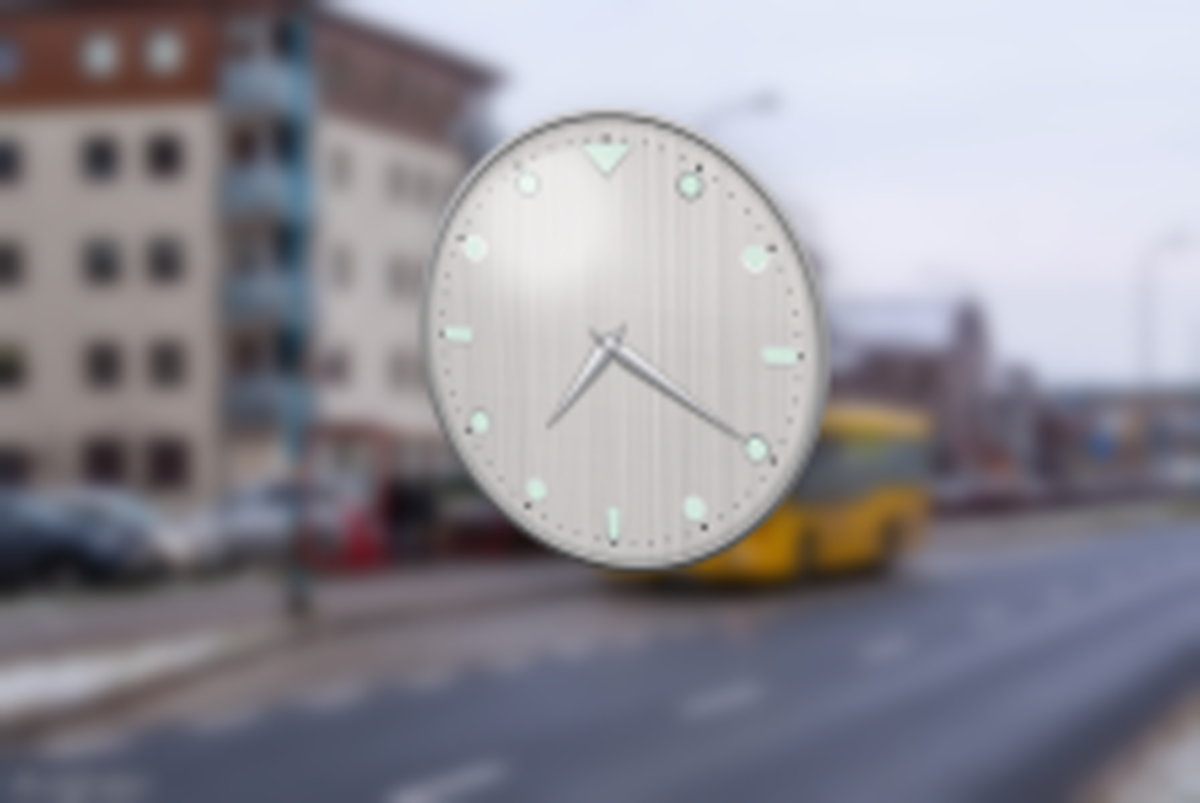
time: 7:20
